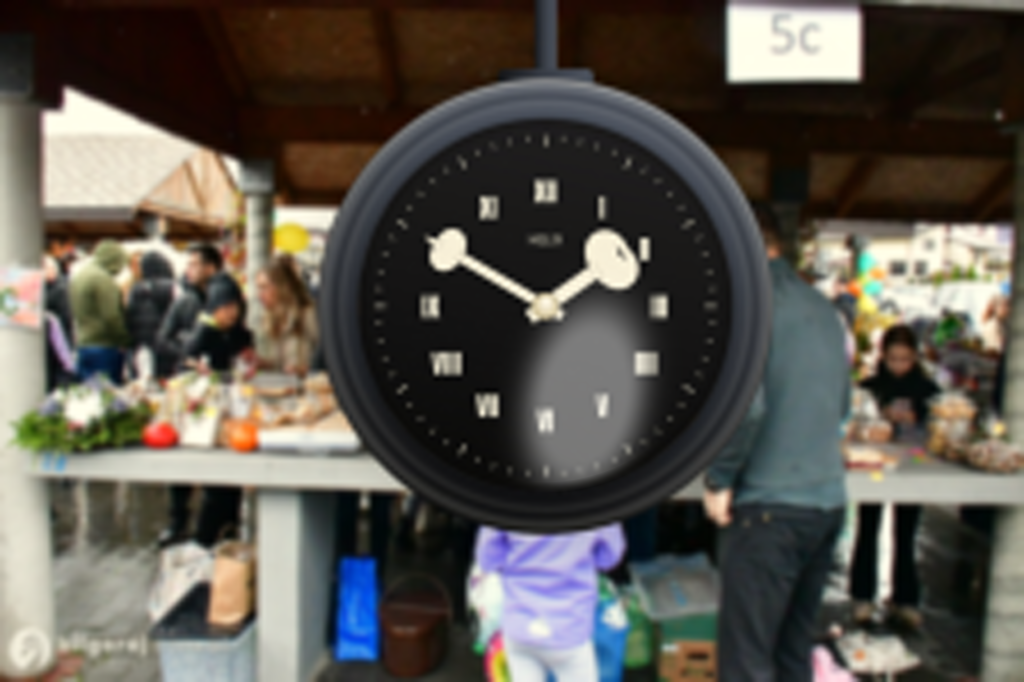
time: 1:50
